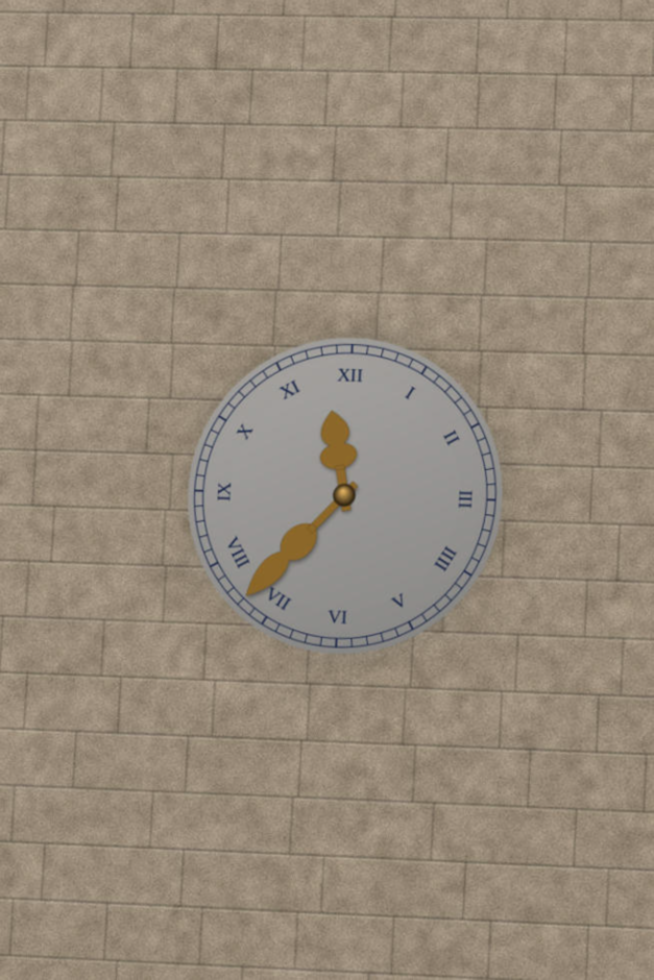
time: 11:37
